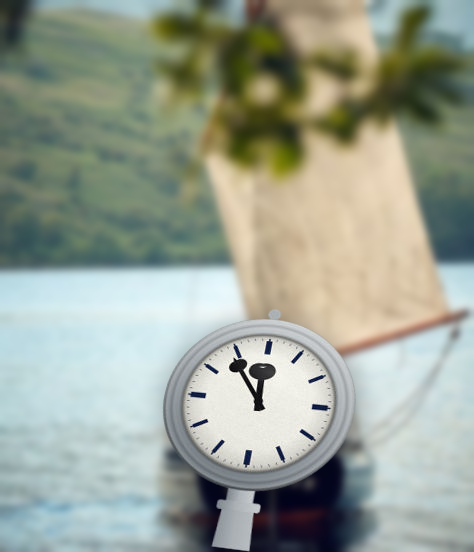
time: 11:54
